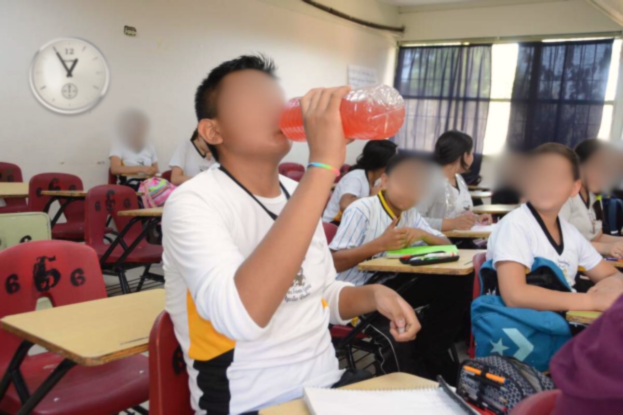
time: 12:55
